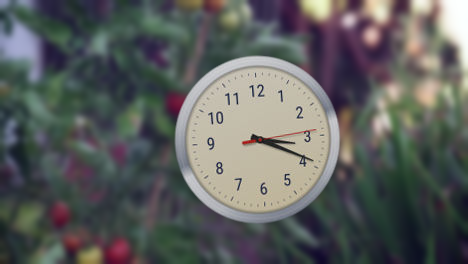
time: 3:19:14
